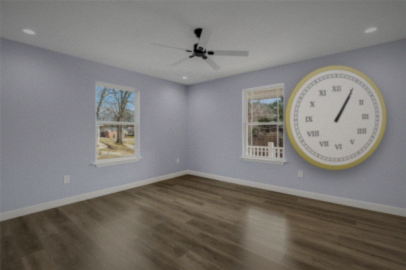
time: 1:05
